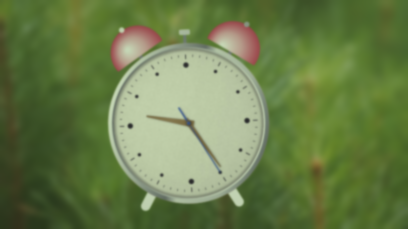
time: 9:24:25
